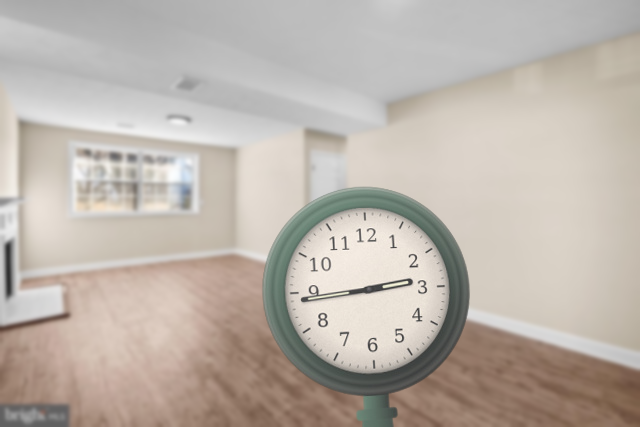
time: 2:44
